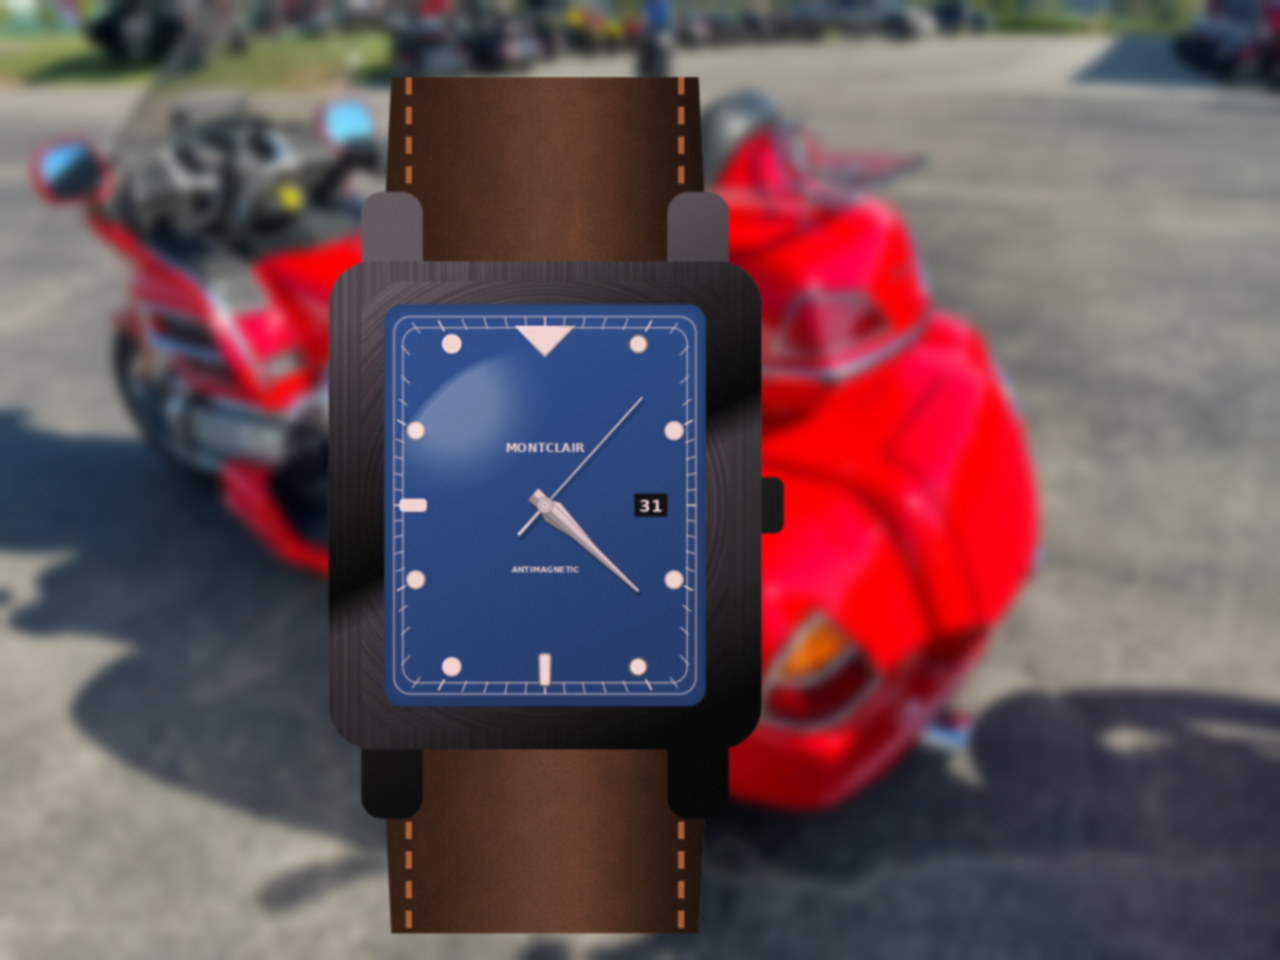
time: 4:22:07
